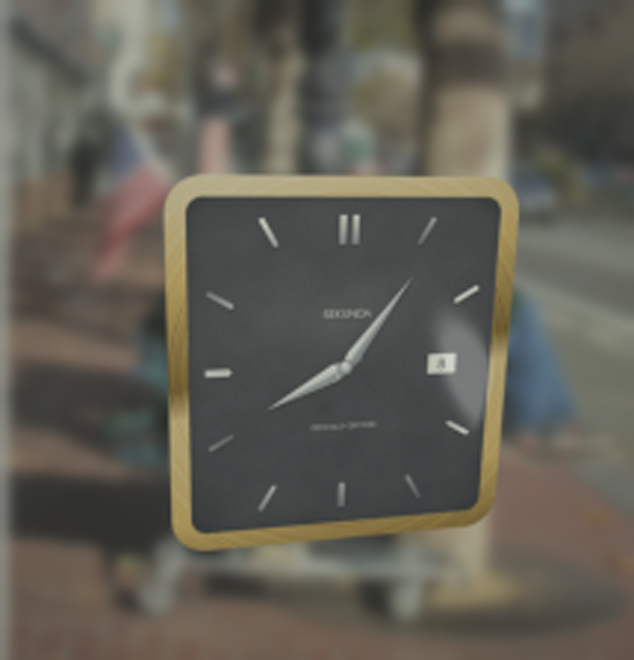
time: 8:06
